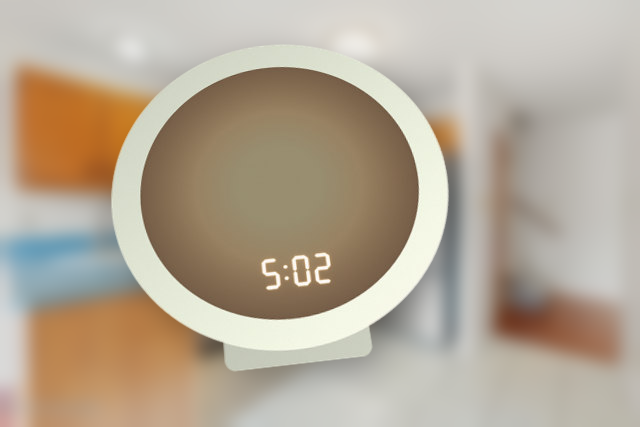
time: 5:02
